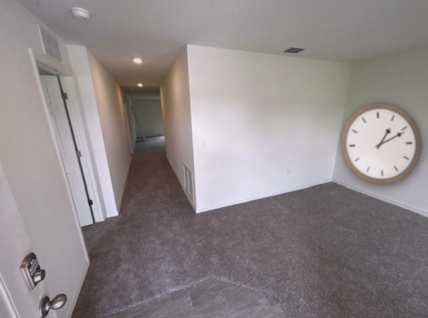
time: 1:11
